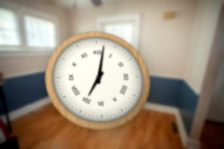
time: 7:02
